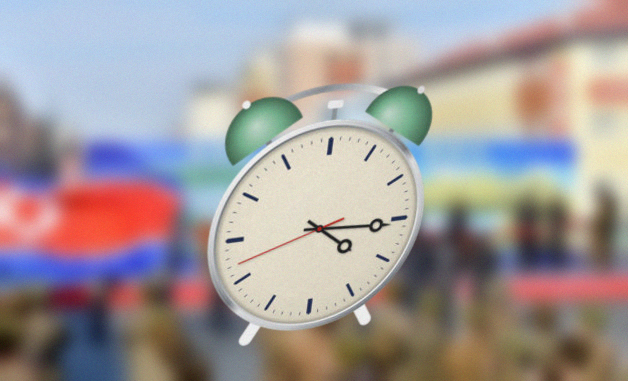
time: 4:15:42
